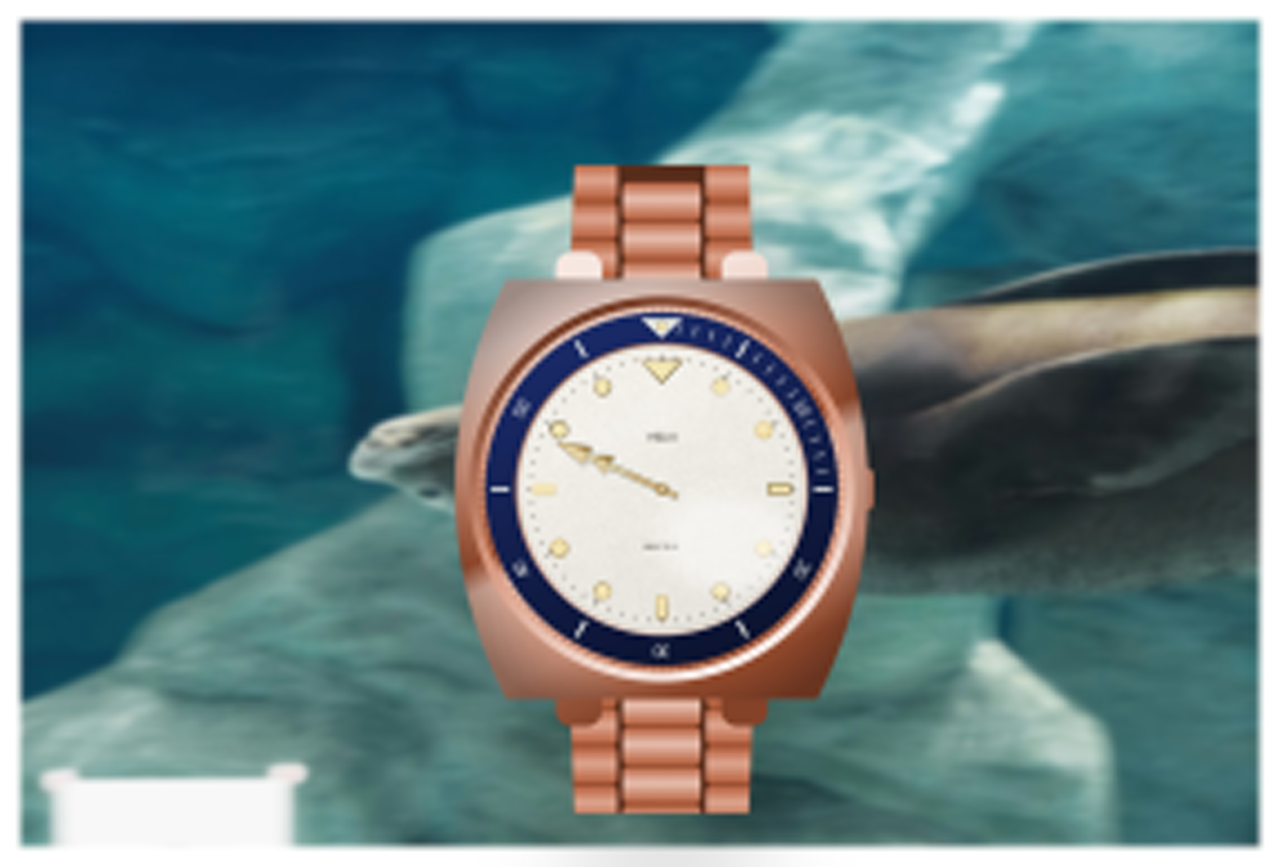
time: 9:49
